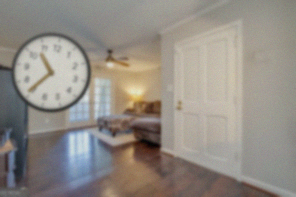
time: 10:36
